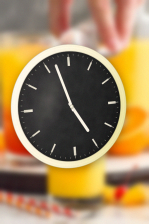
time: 4:57
